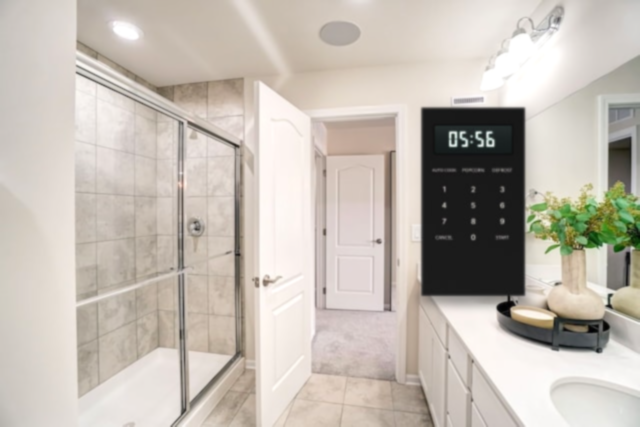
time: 5:56
